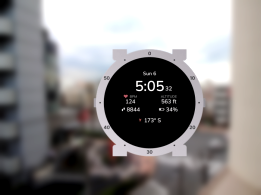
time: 5:05
